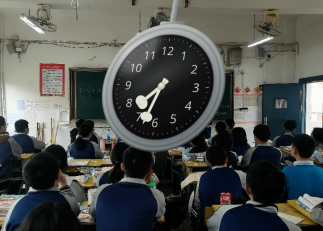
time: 7:33
